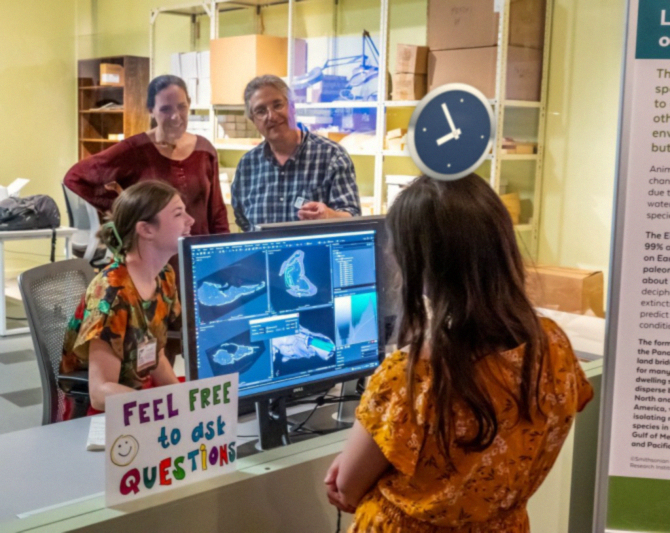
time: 7:54
